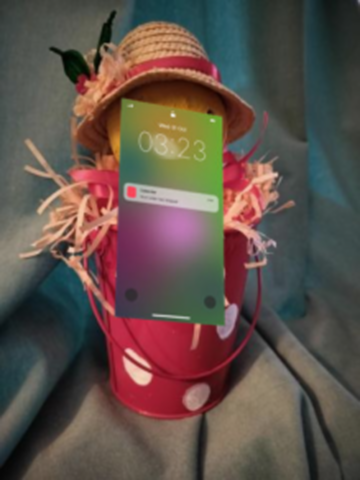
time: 3:23
